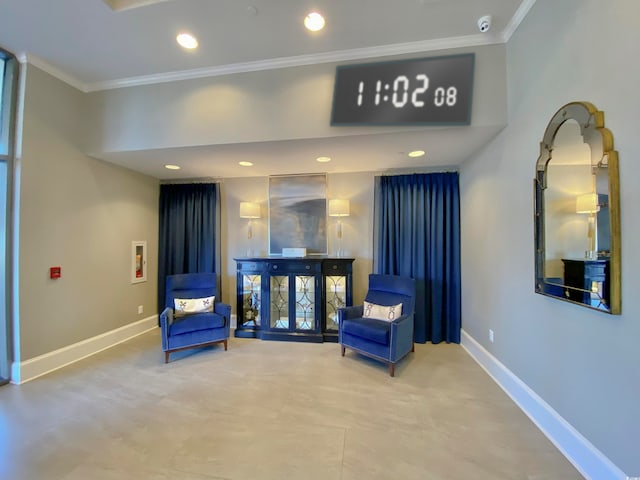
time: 11:02:08
